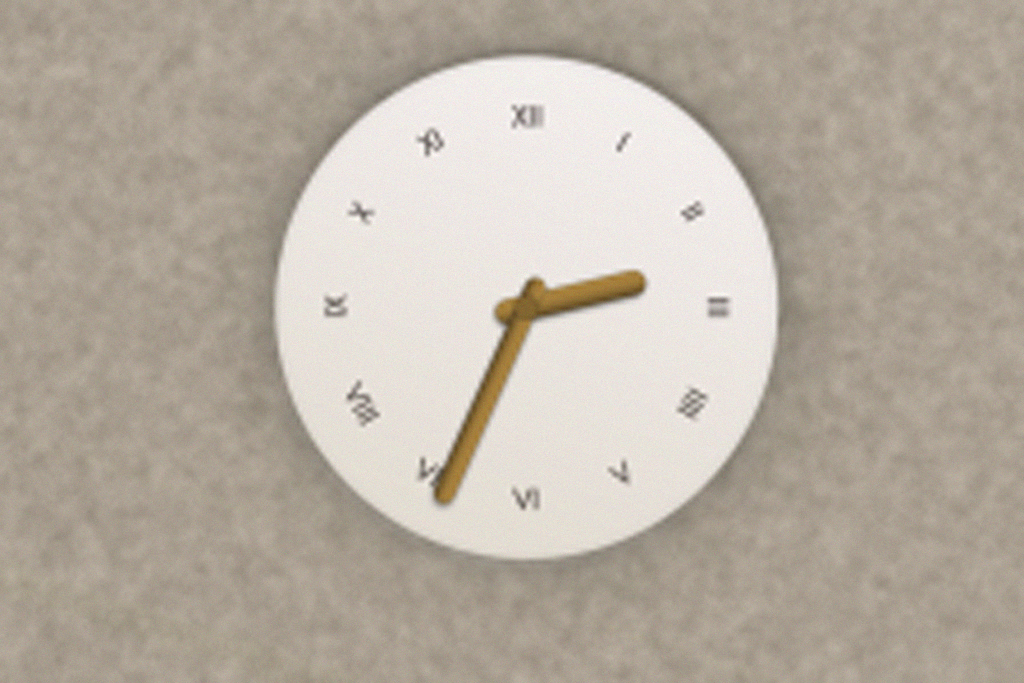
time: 2:34
